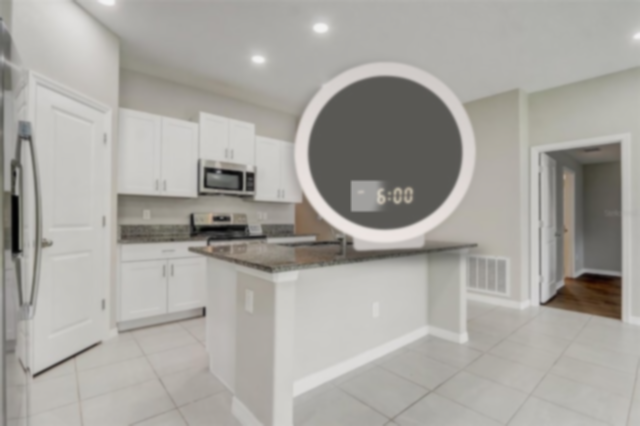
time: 6:00
